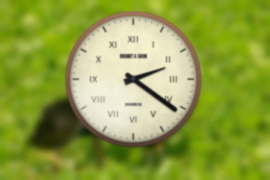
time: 2:21
